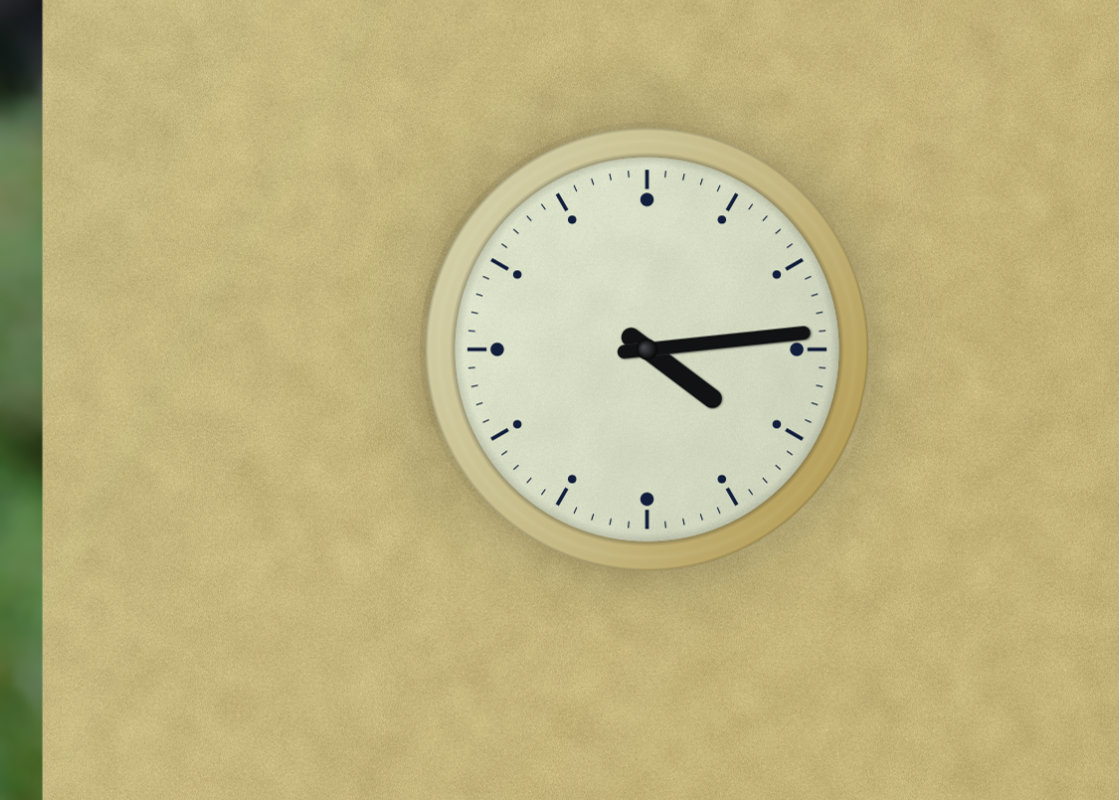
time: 4:14
